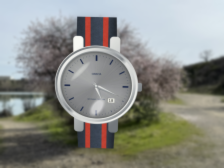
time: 5:19
